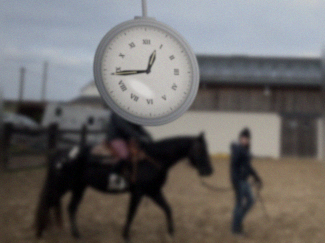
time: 12:44
